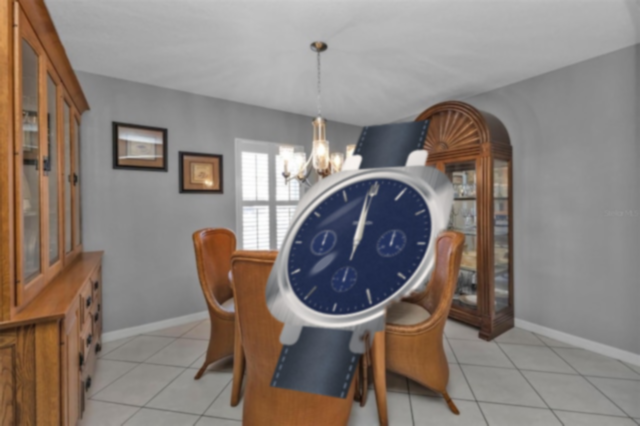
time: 11:59
